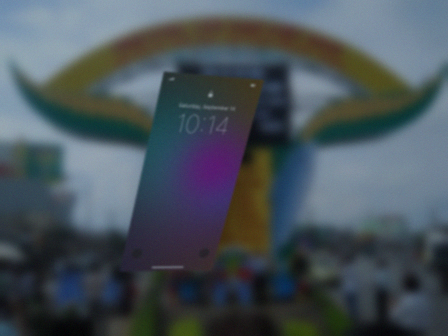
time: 10:14
